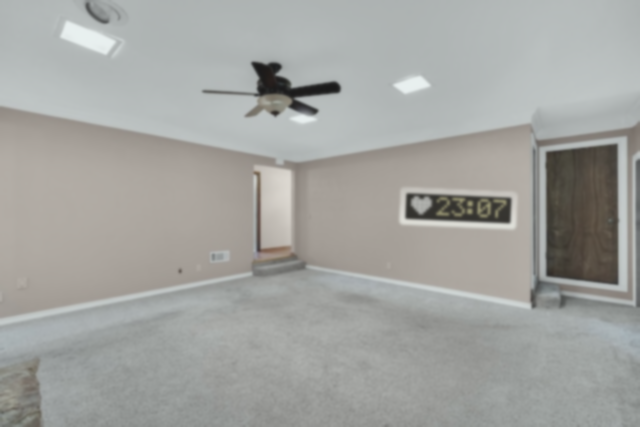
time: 23:07
